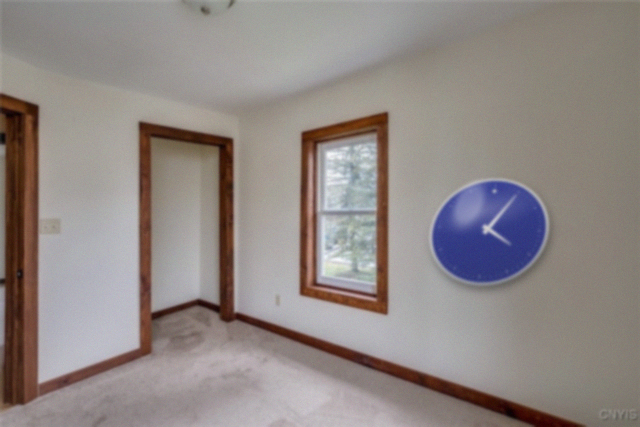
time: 4:05
